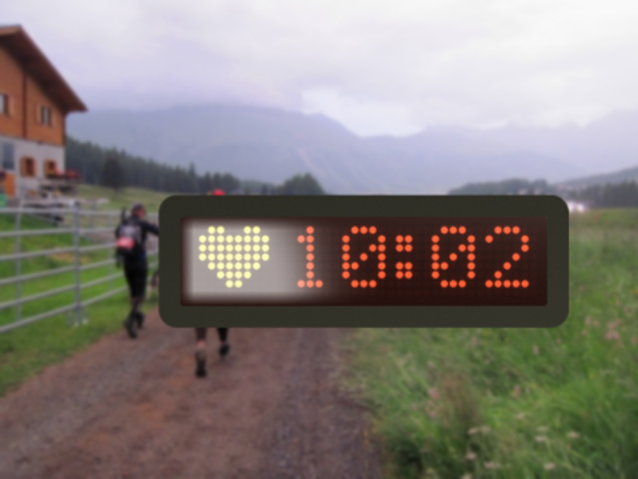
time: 10:02
